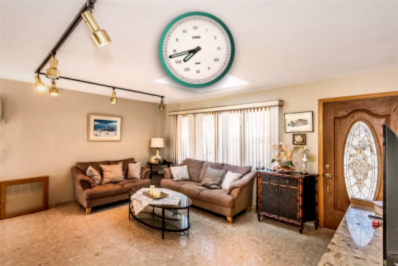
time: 7:43
